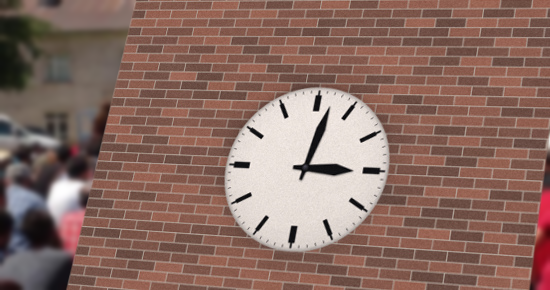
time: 3:02
